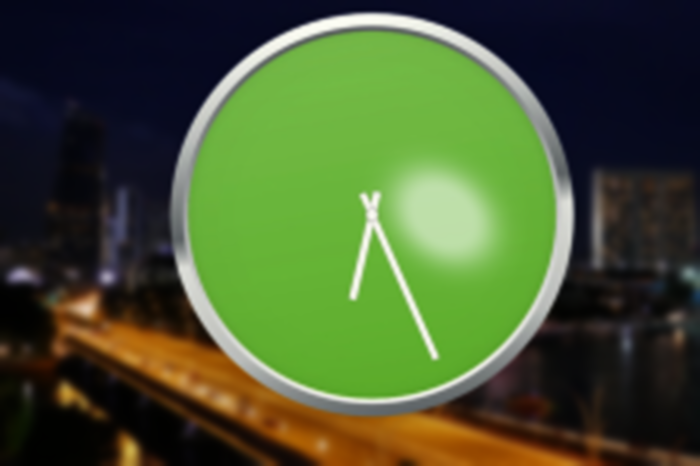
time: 6:26
